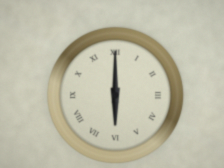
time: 6:00
